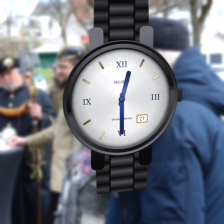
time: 12:30
